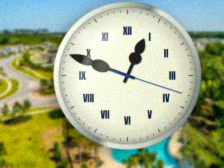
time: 12:48:18
